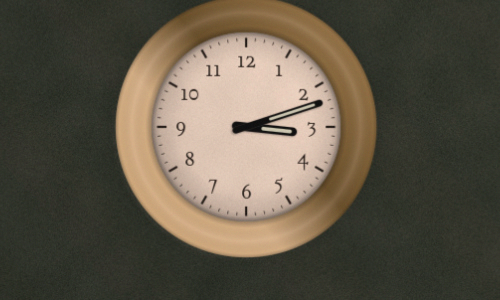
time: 3:12
